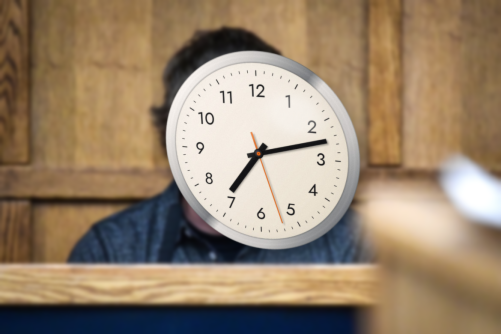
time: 7:12:27
